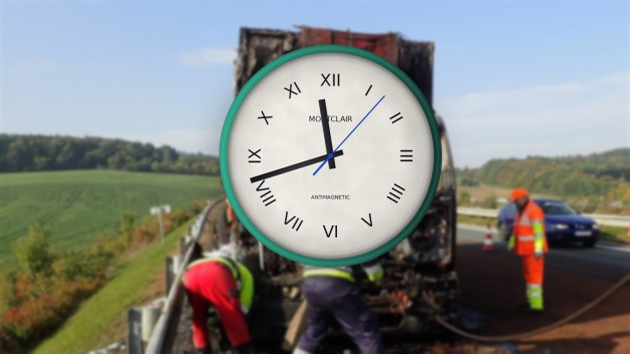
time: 11:42:07
